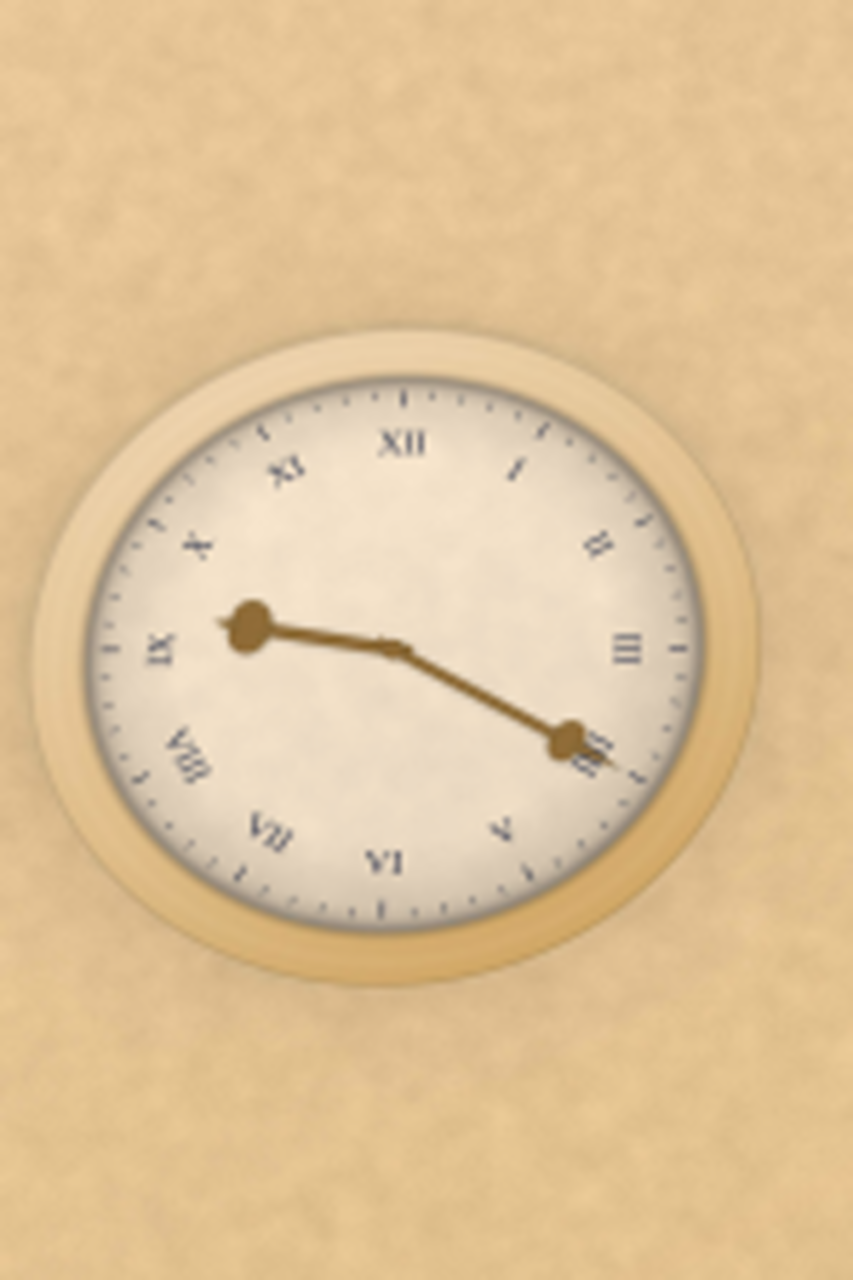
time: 9:20
